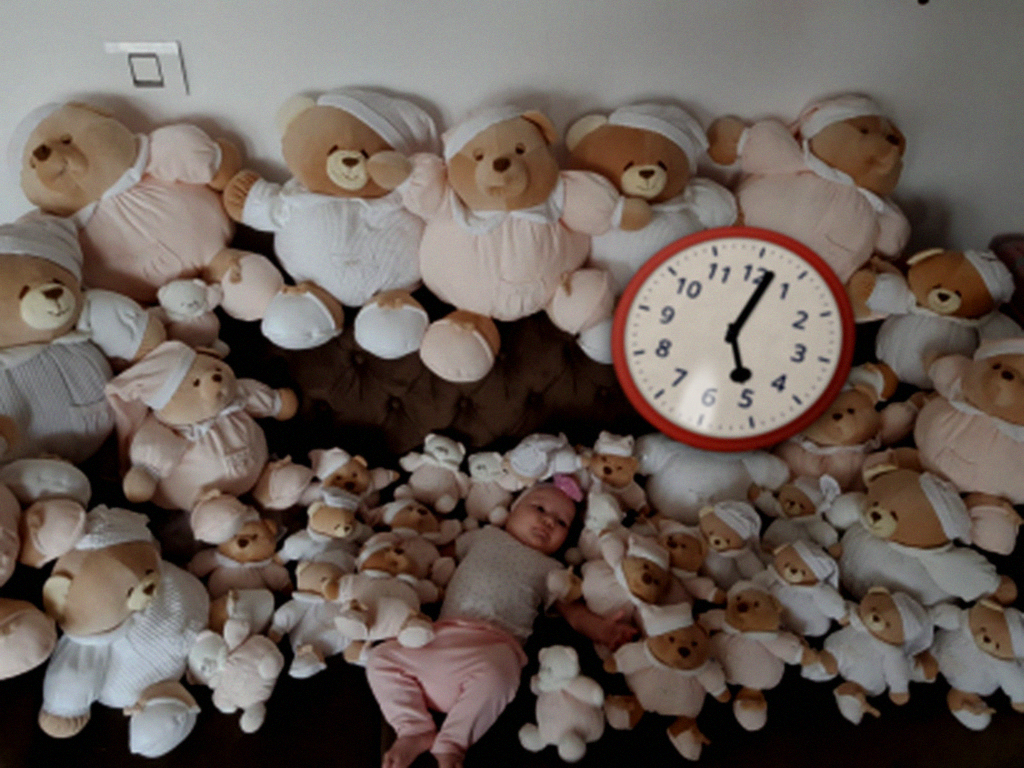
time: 5:02
